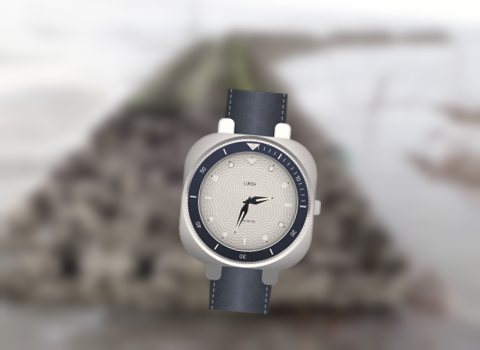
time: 2:33
